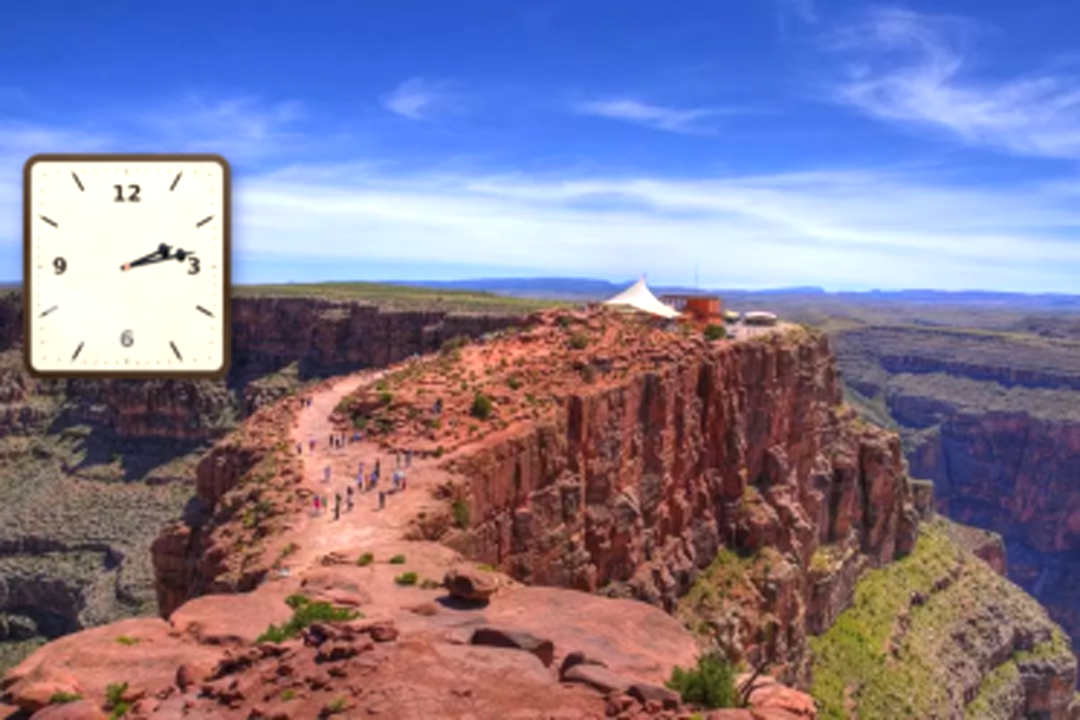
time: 2:13
